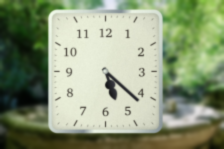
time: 5:22
